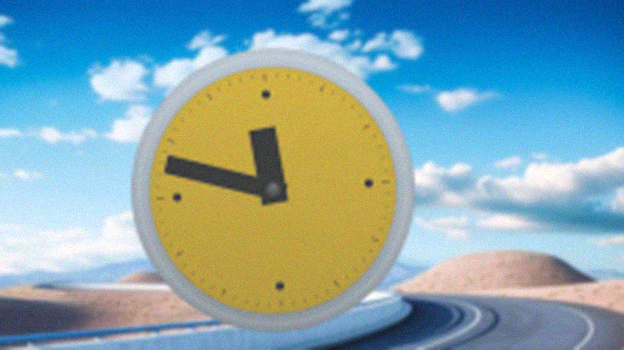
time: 11:48
